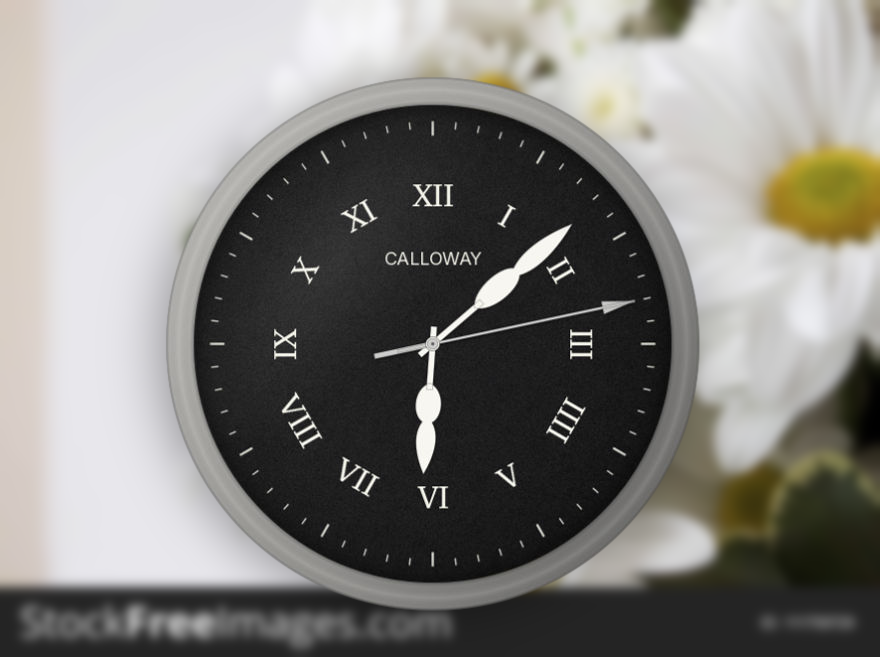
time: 6:08:13
